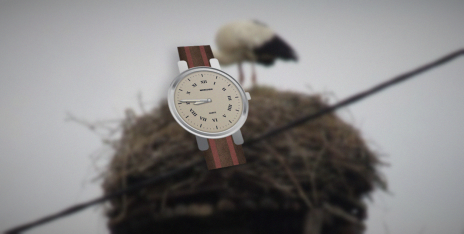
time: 8:46
